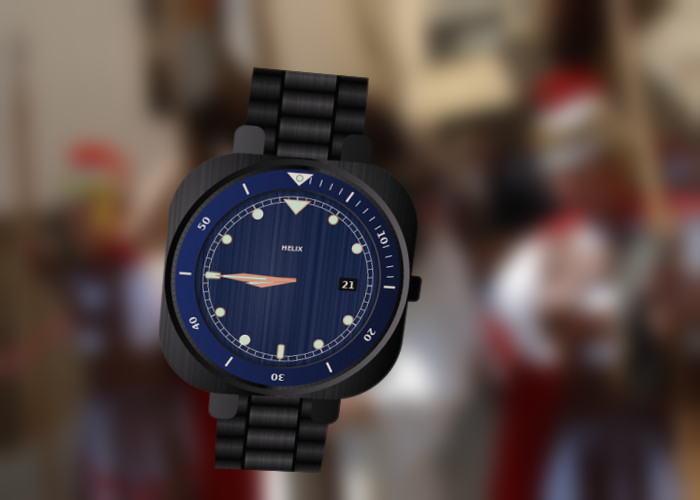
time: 8:45
